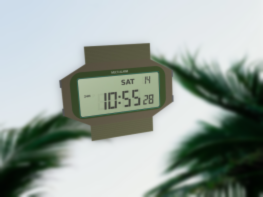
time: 10:55:28
